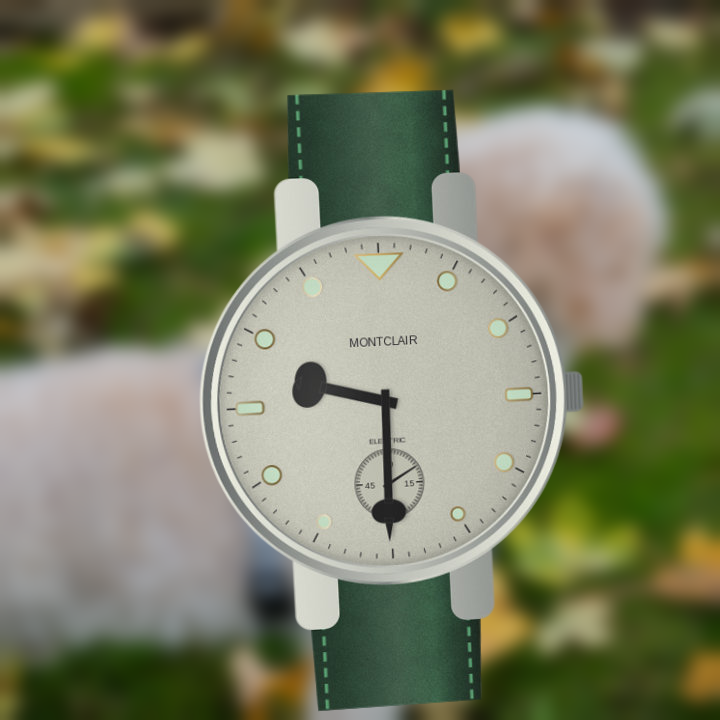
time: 9:30:10
